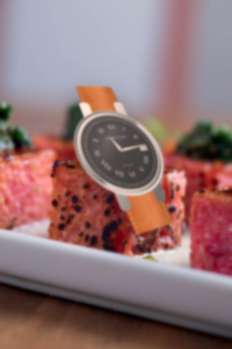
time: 11:14
